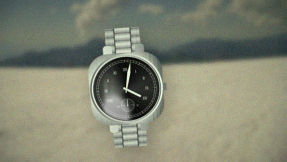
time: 4:02
